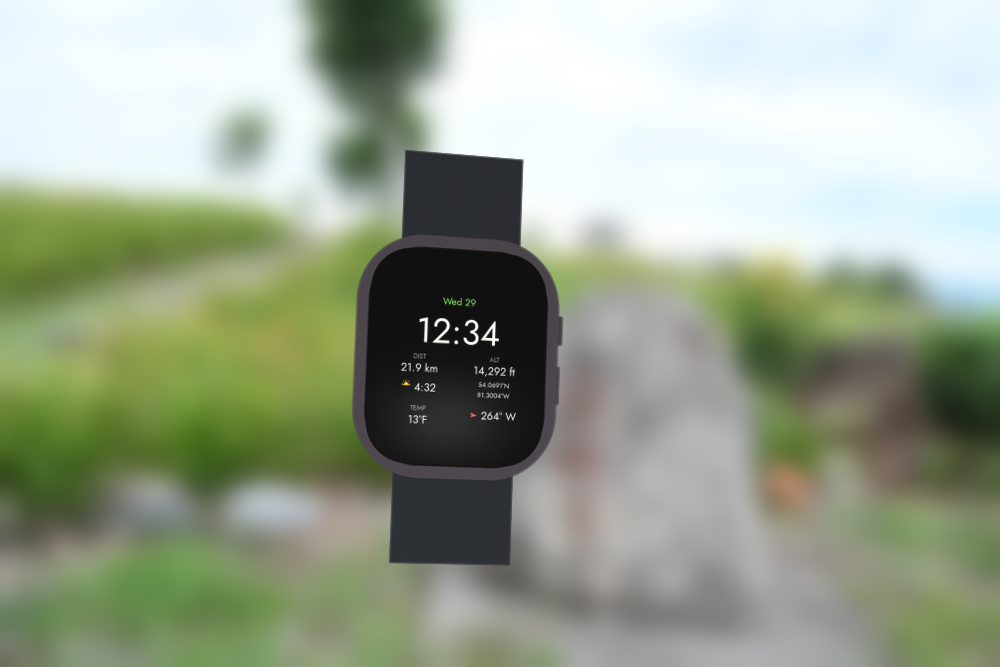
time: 12:34
